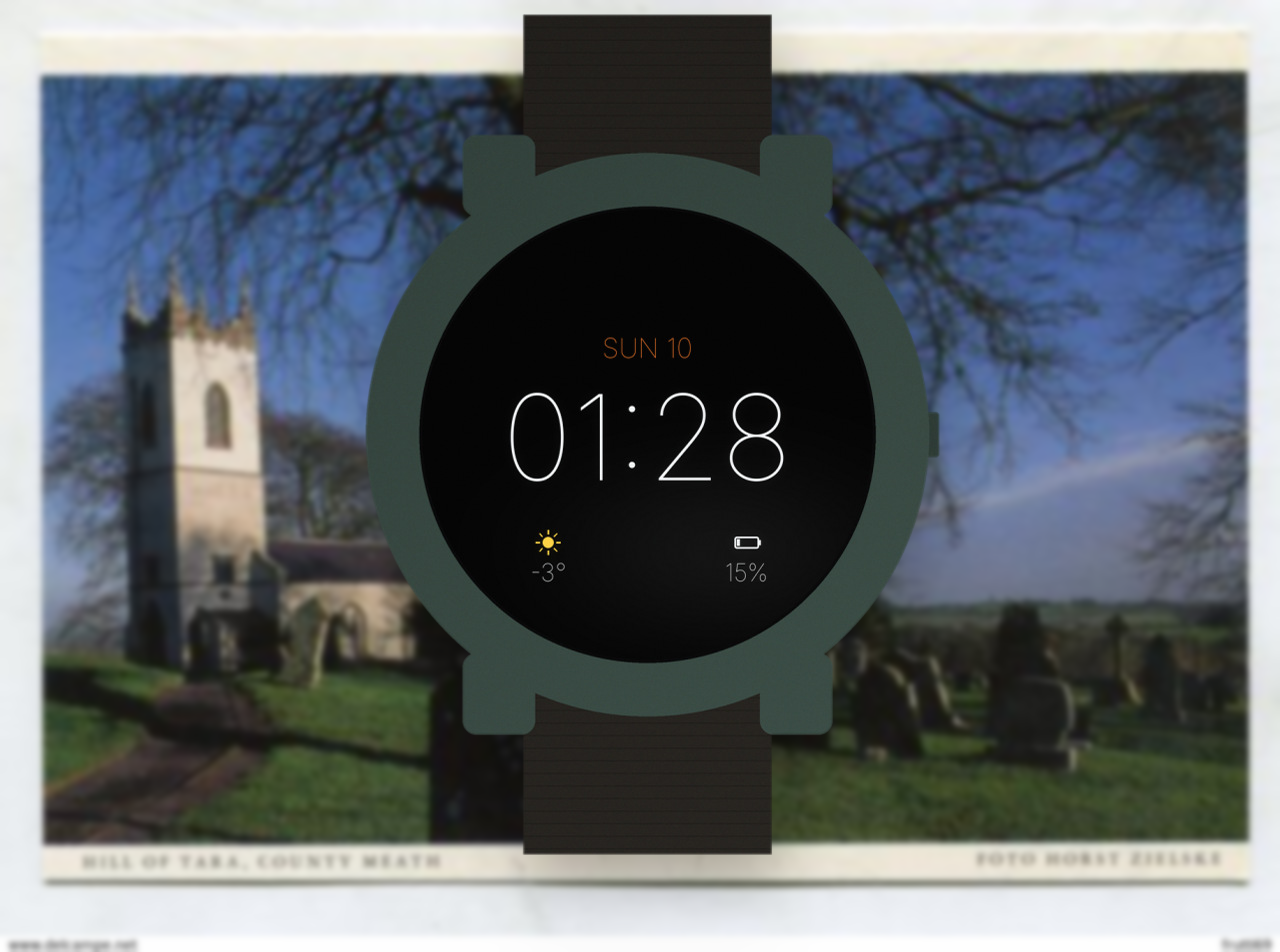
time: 1:28
